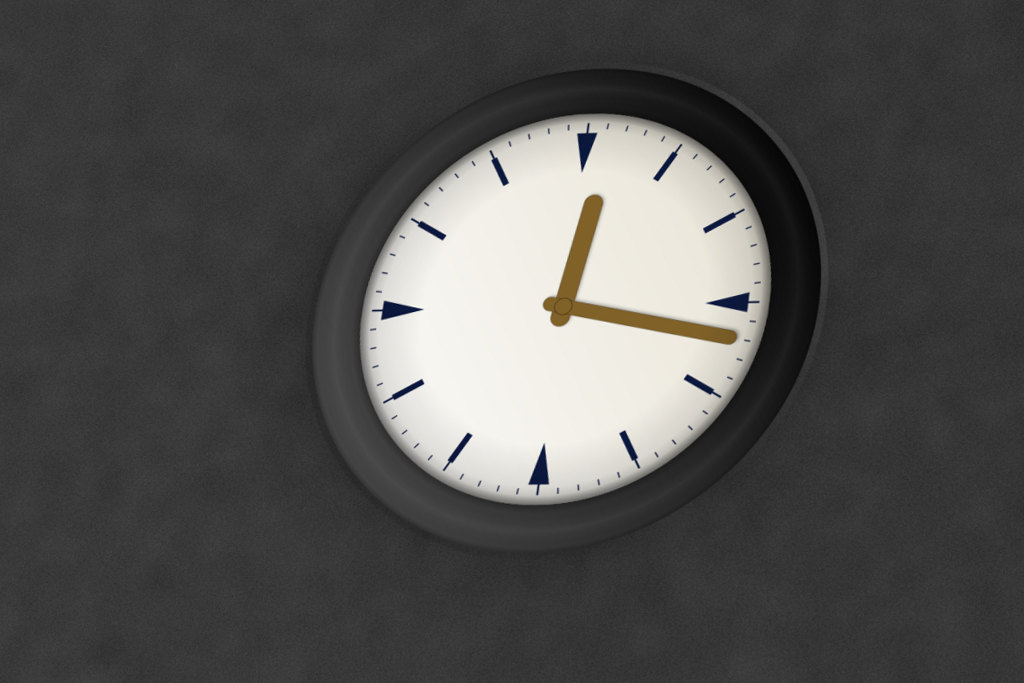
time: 12:17
